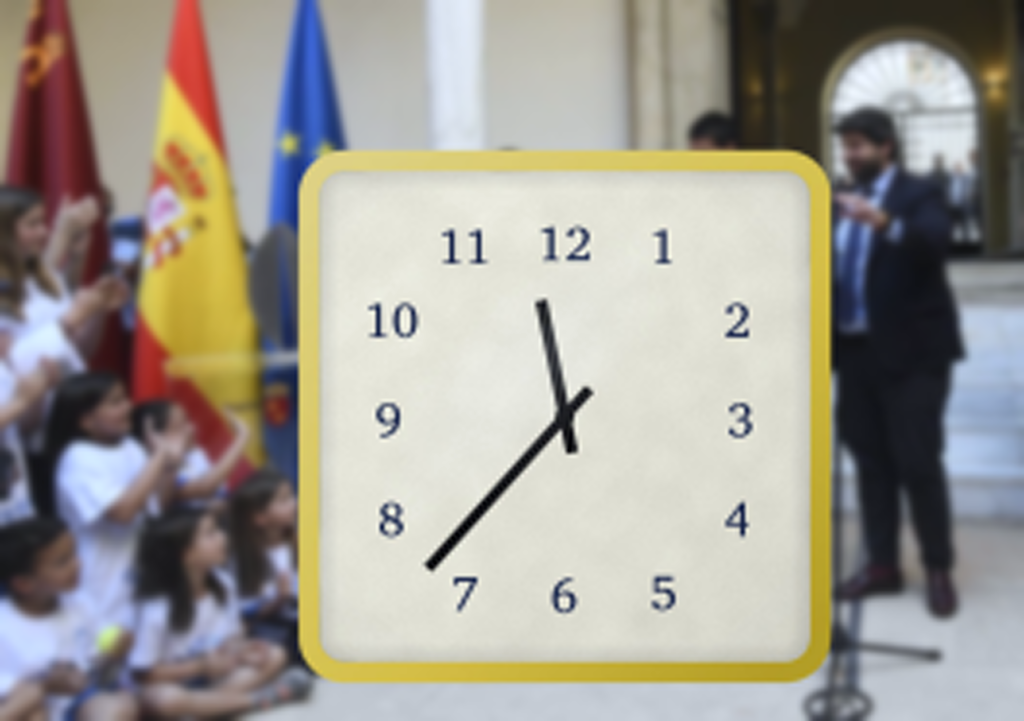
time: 11:37
